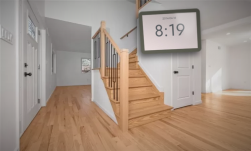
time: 8:19
